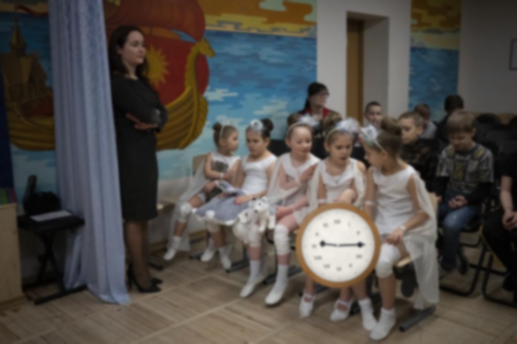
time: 9:15
